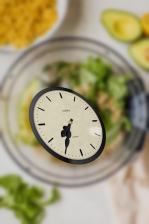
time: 7:35
